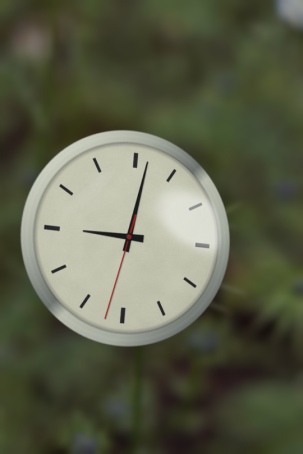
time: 9:01:32
